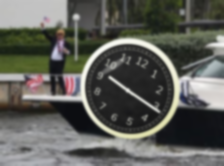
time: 9:16
